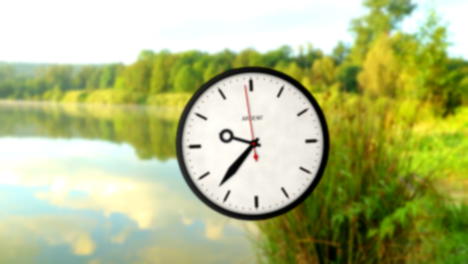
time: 9:36:59
